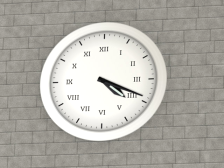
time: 4:19
